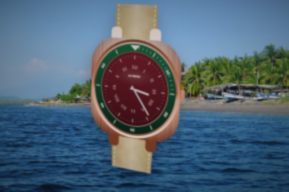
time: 3:24
